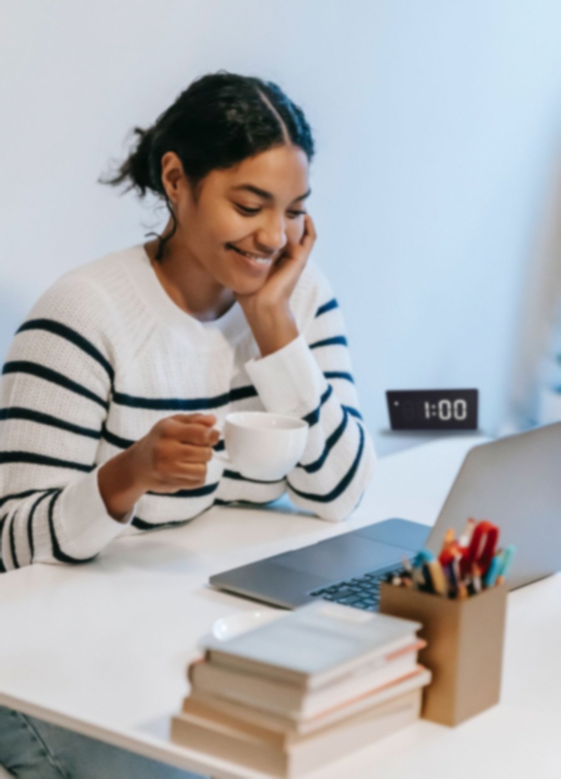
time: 1:00
